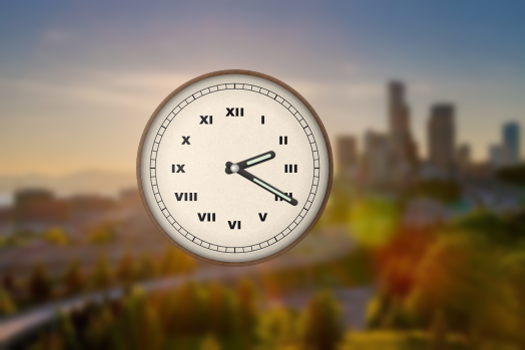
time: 2:20
